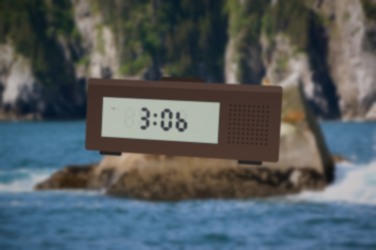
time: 3:06
